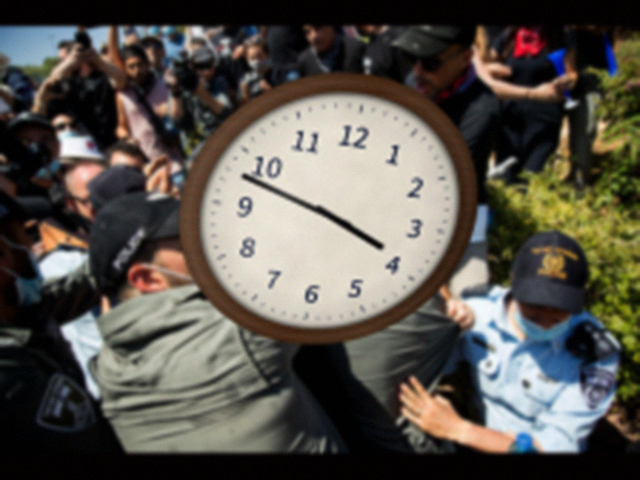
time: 3:48
